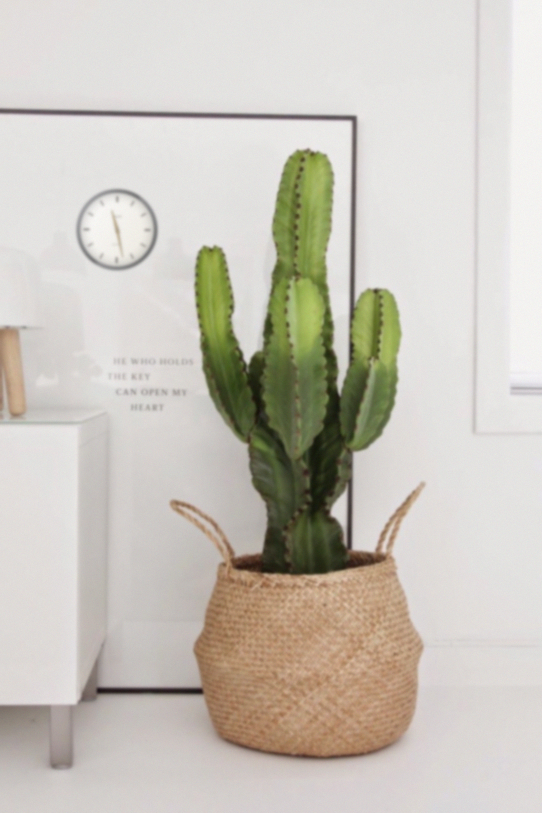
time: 11:28
